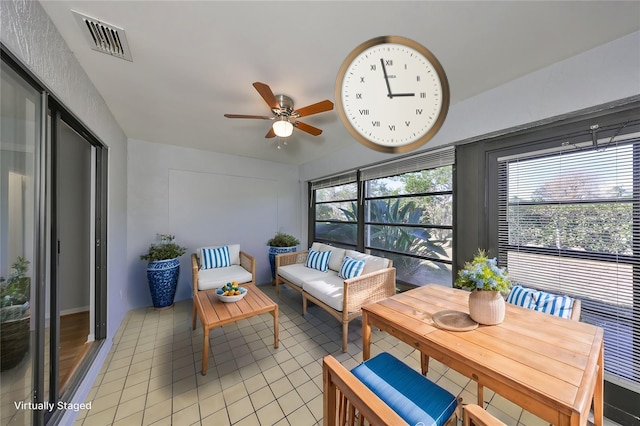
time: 2:58
